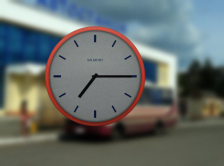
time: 7:15
